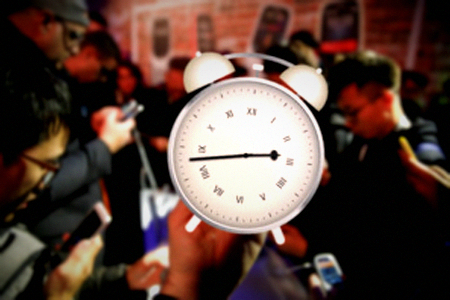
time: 2:43
